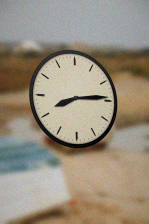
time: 8:14
